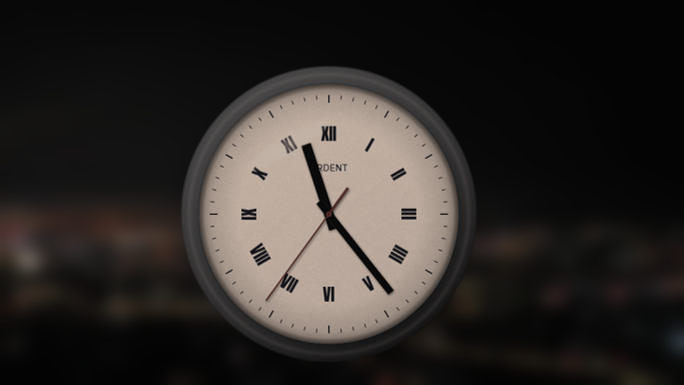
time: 11:23:36
